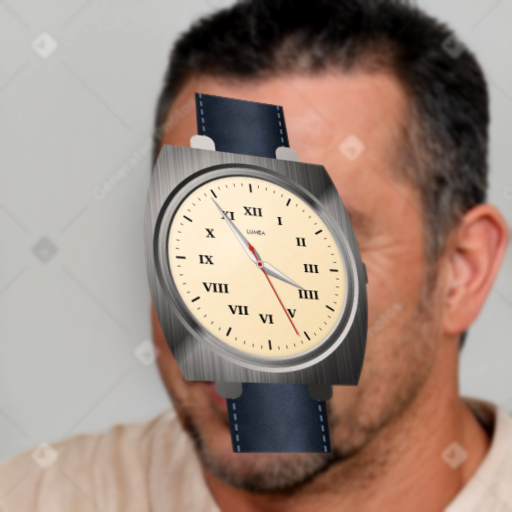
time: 3:54:26
